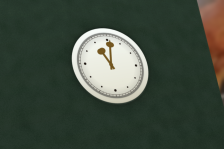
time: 11:01
